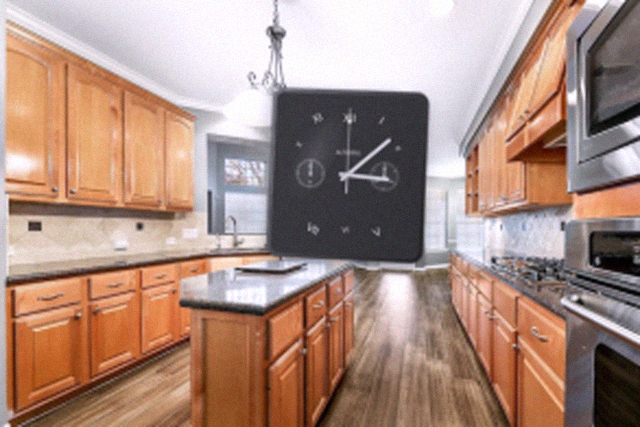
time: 3:08
